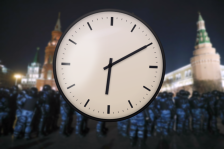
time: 6:10
